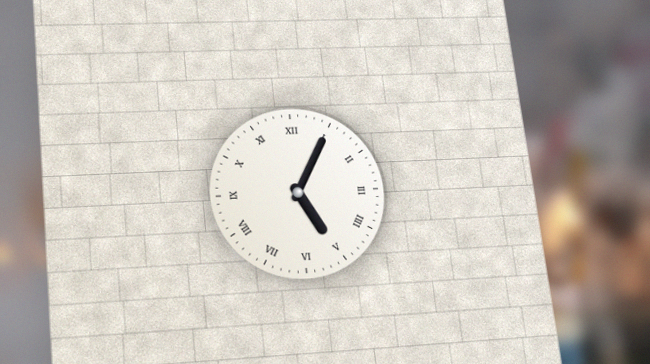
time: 5:05
